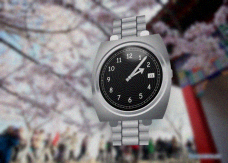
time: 2:07
